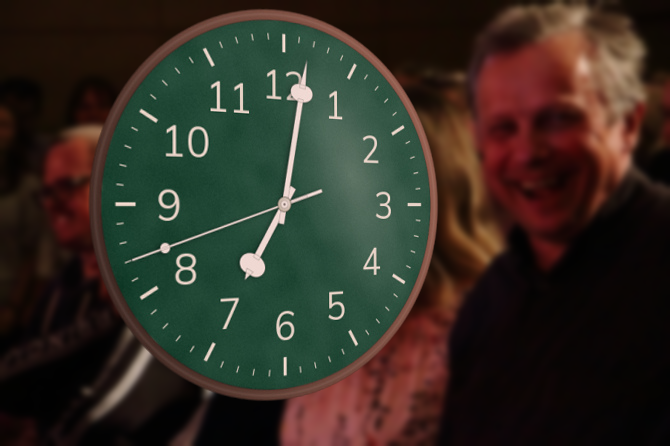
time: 7:01:42
